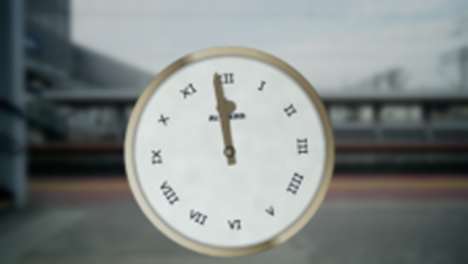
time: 11:59
